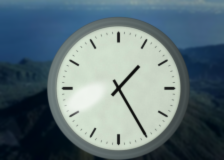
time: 1:25
